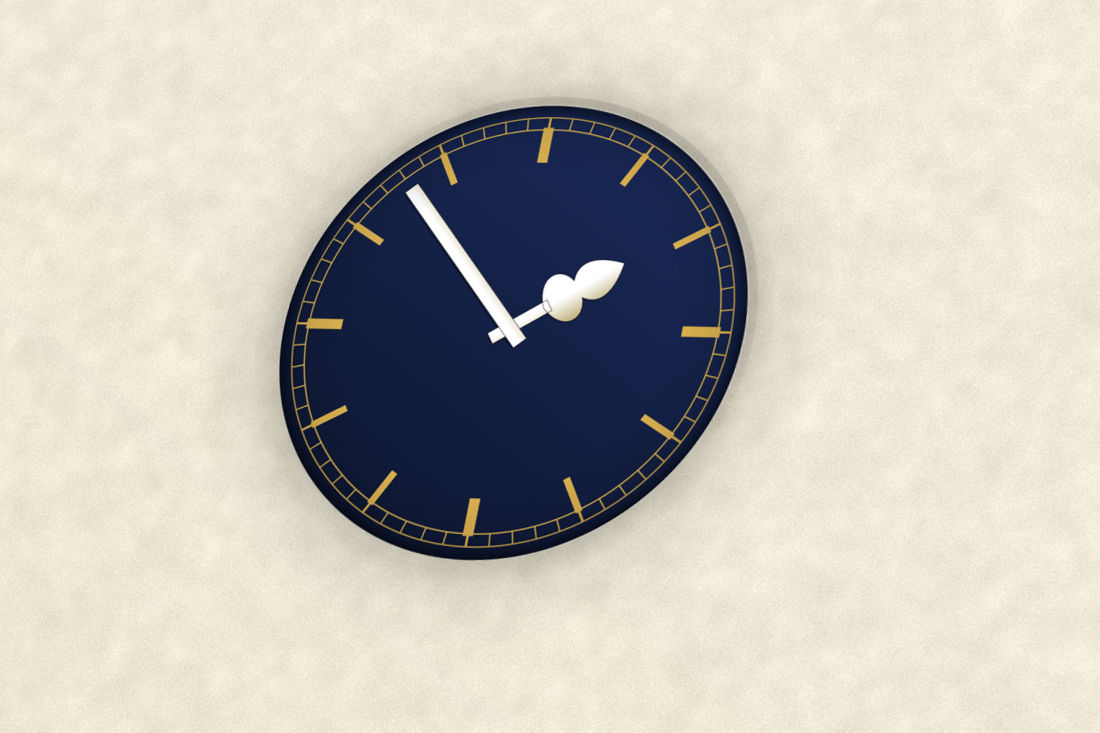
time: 1:53
